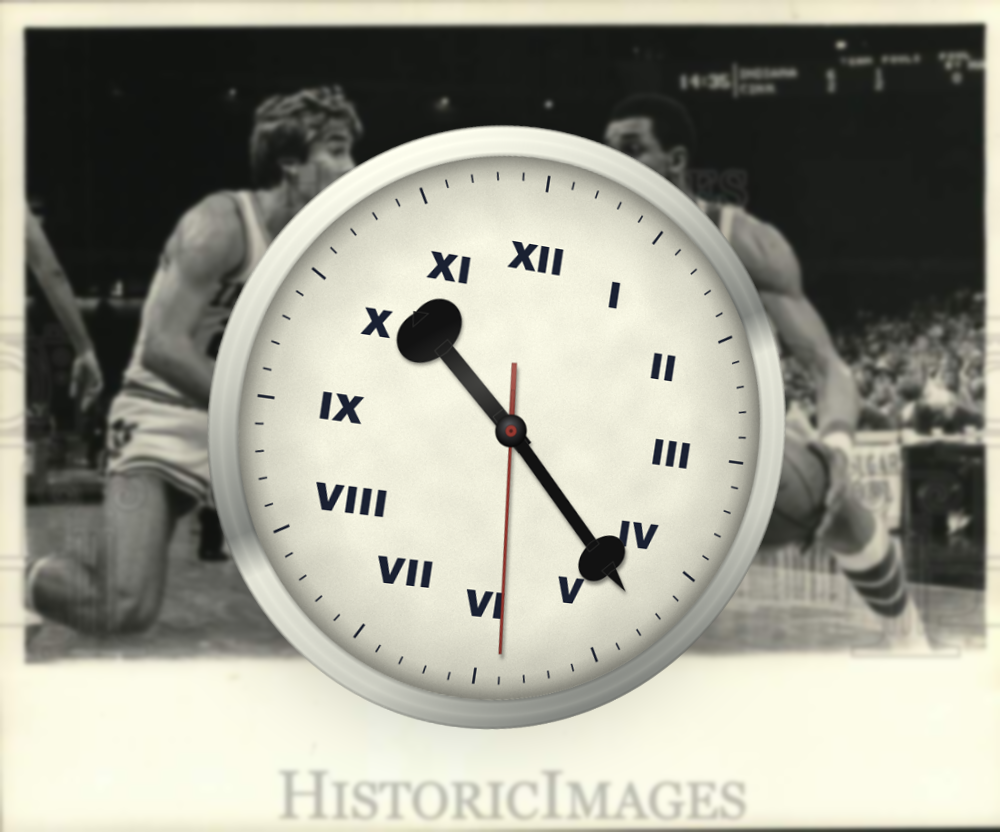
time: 10:22:29
